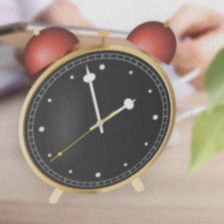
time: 1:57:39
